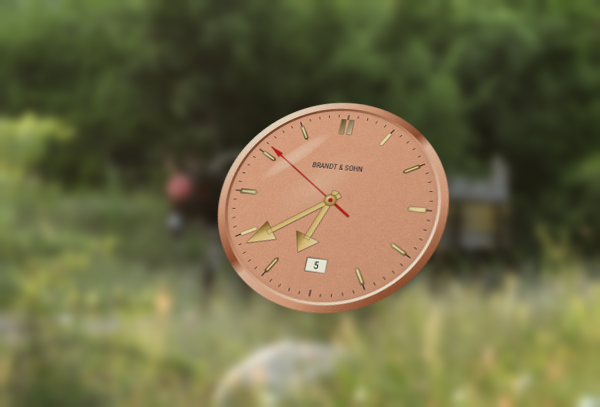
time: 6:38:51
